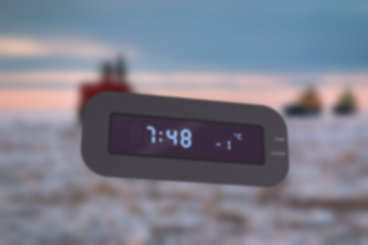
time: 7:48
